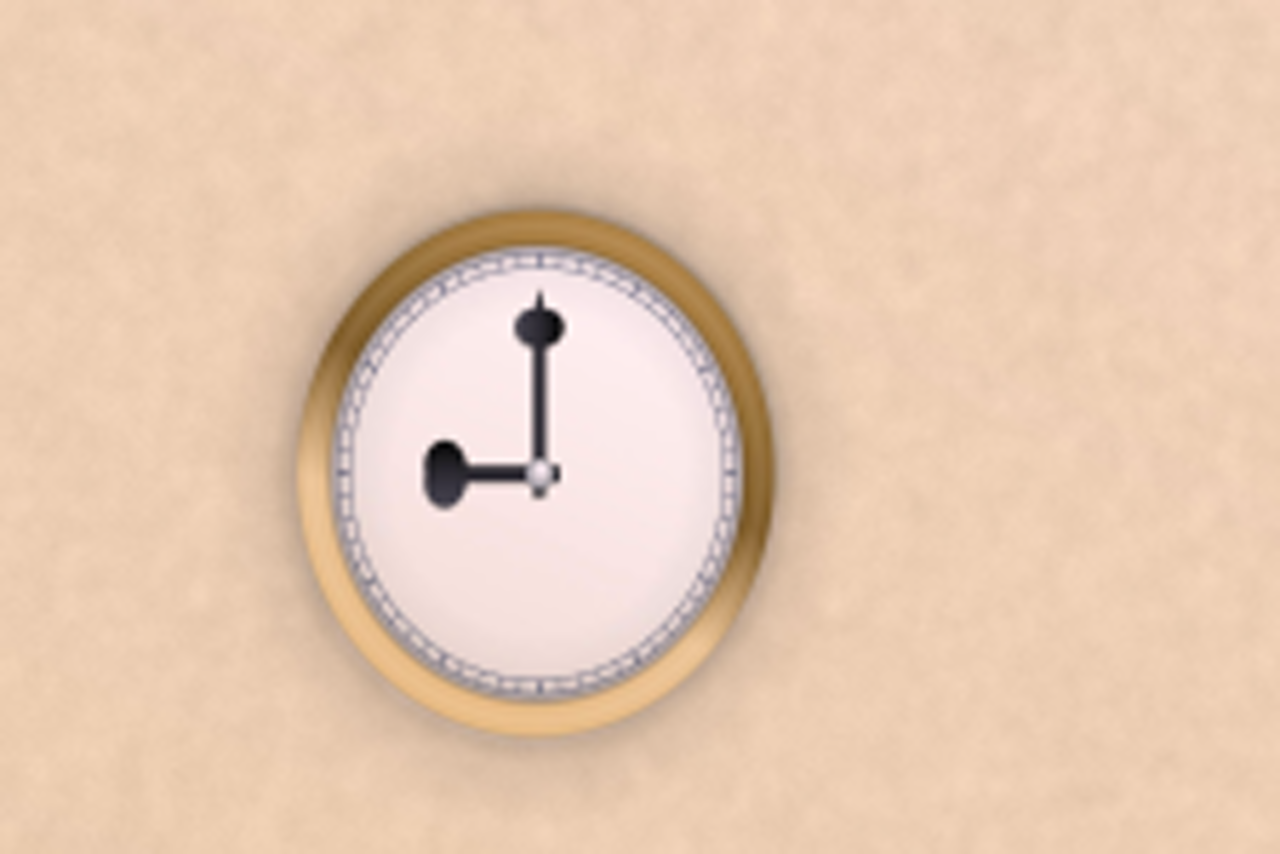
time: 9:00
